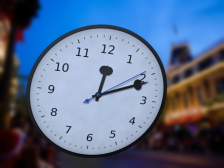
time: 12:11:09
